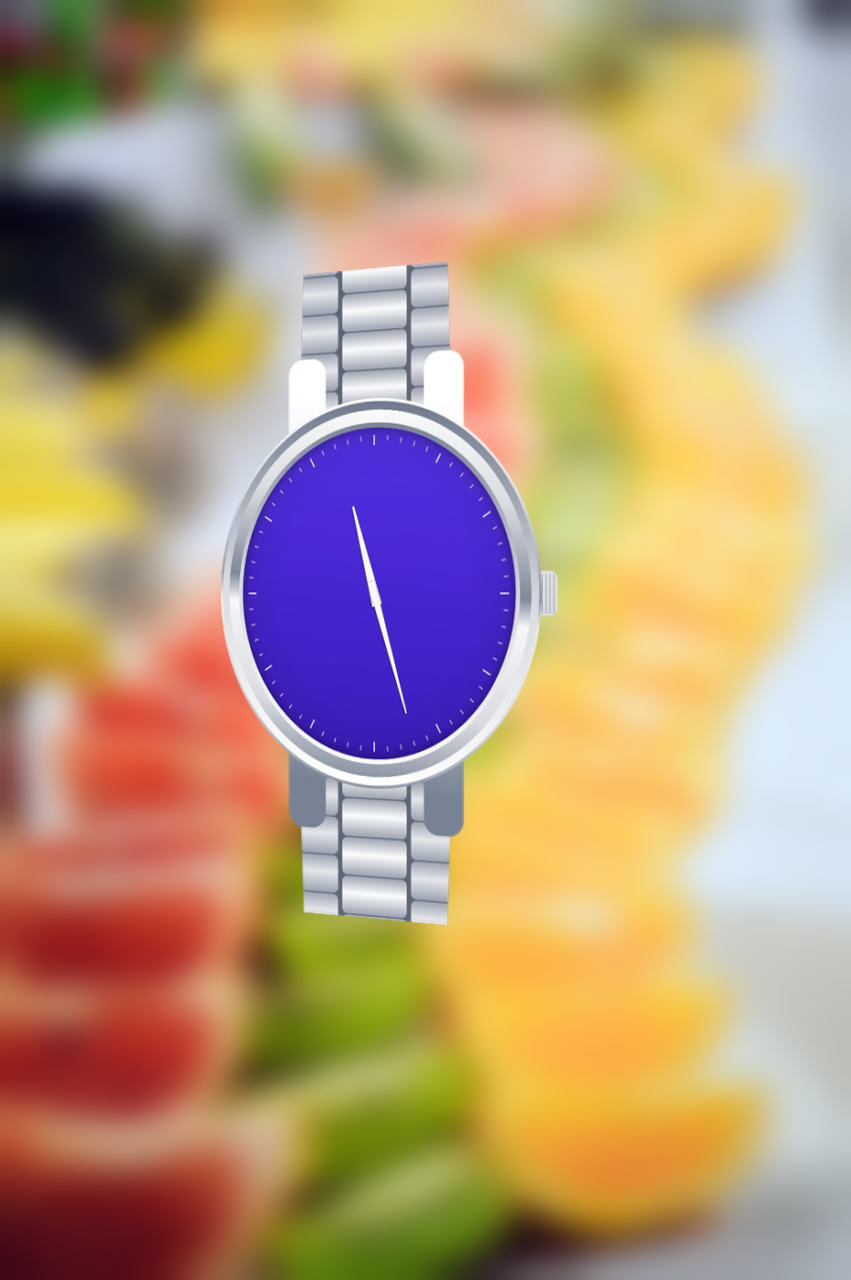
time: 11:27
